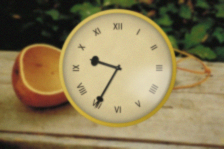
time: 9:35
